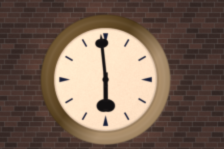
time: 5:59
